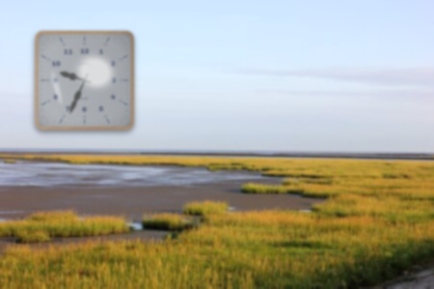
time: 9:34
